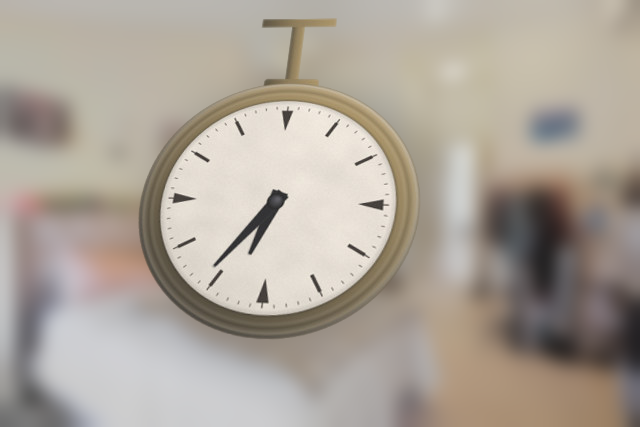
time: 6:36
